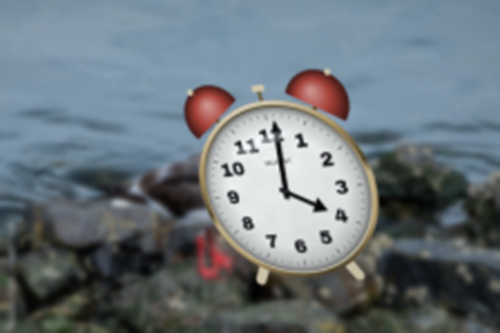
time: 4:01
